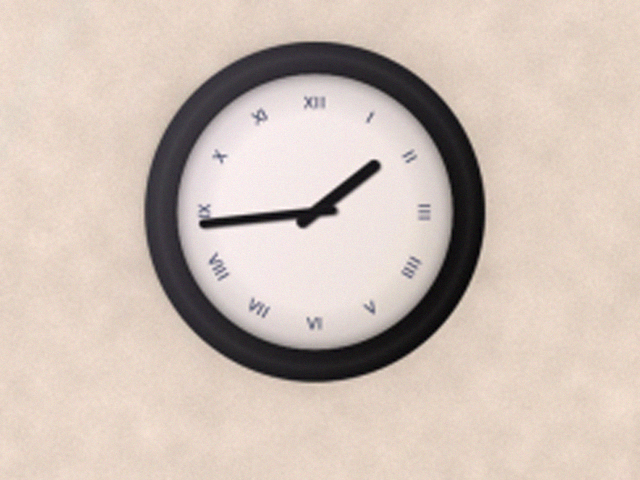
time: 1:44
